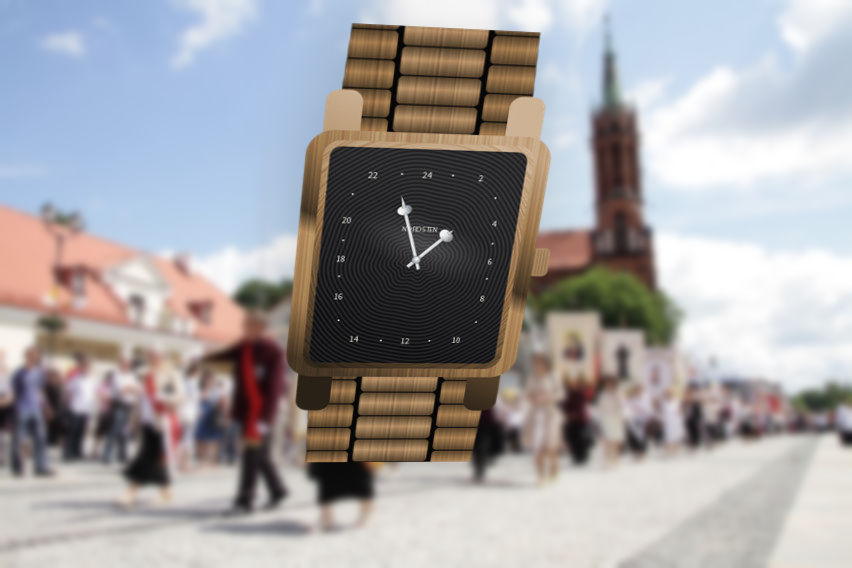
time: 2:57
